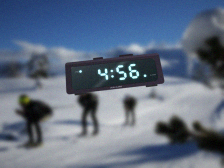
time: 4:56
